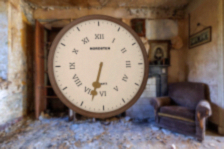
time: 6:33
